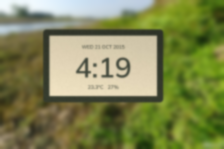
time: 4:19
